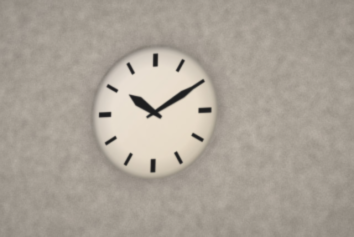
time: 10:10
